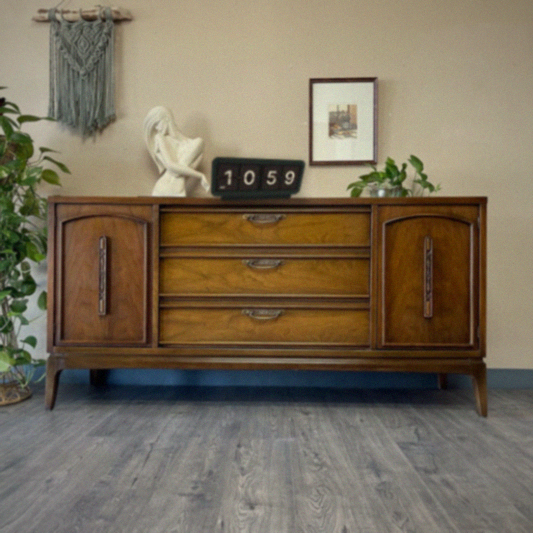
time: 10:59
